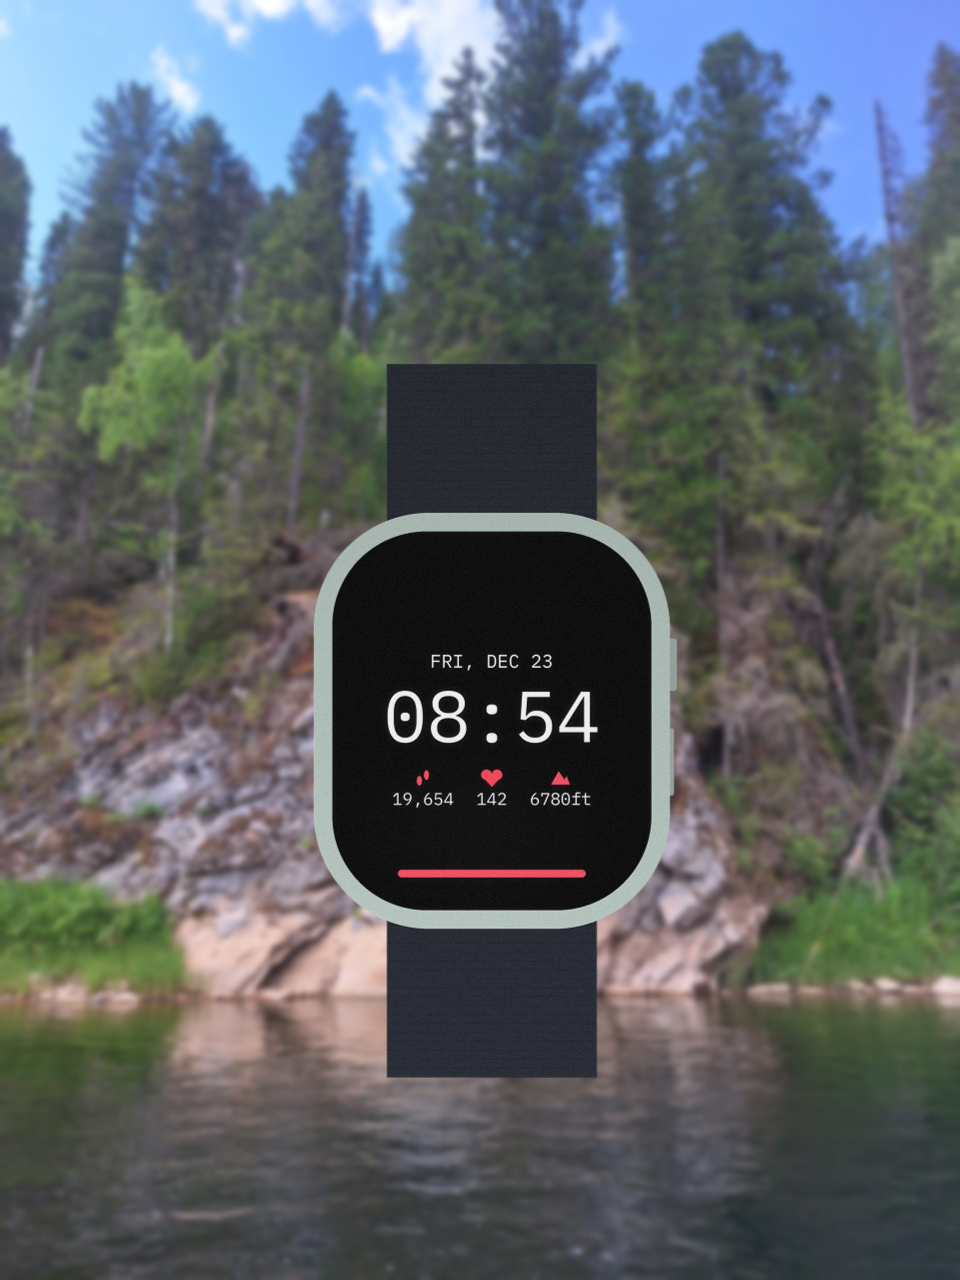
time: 8:54
